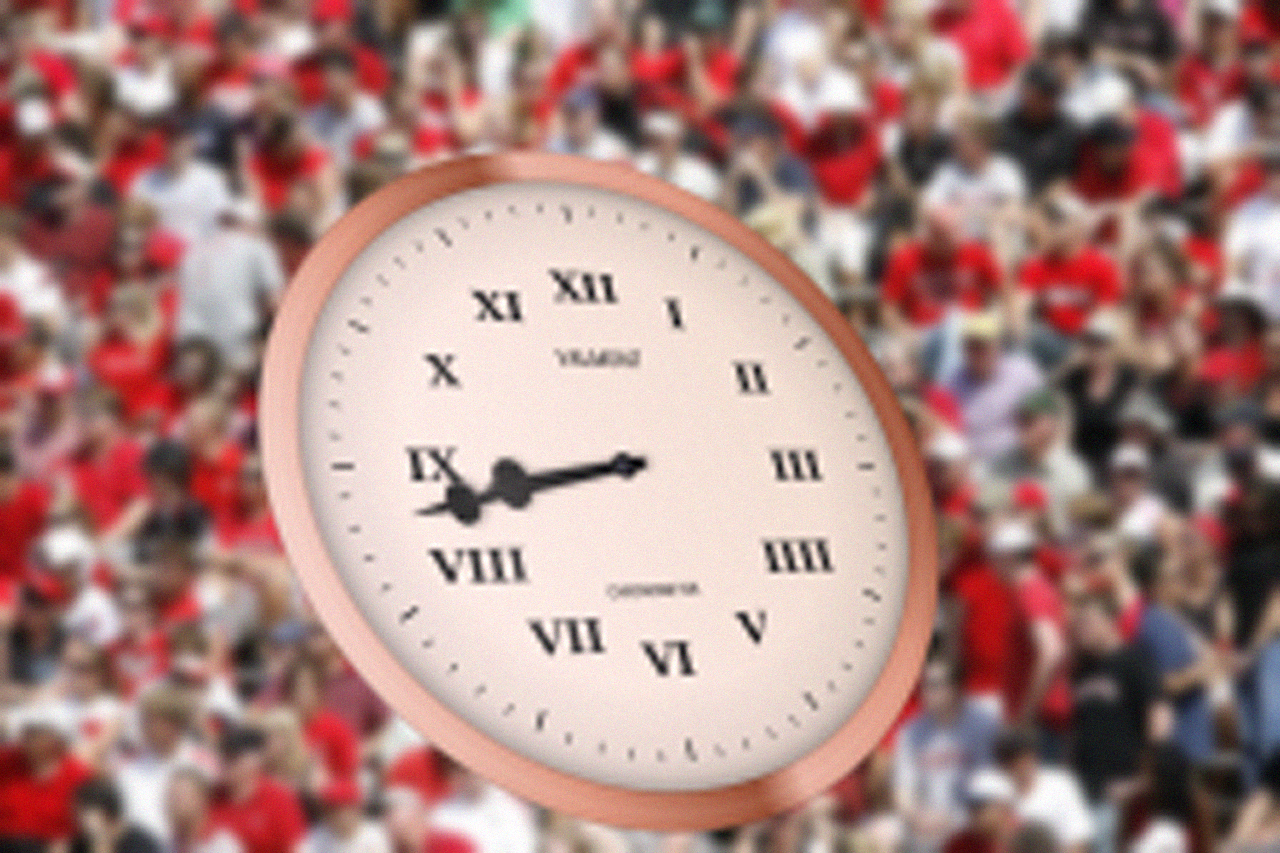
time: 8:43
